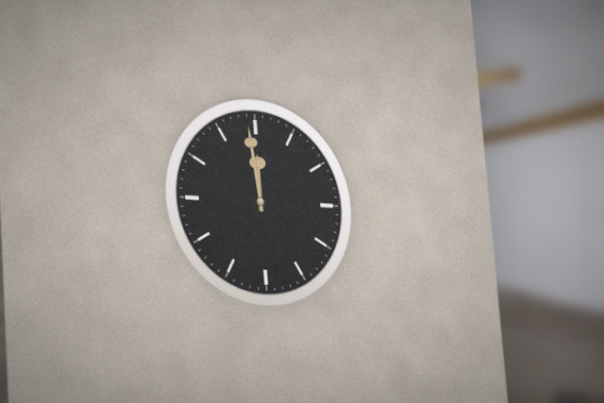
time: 11:59
